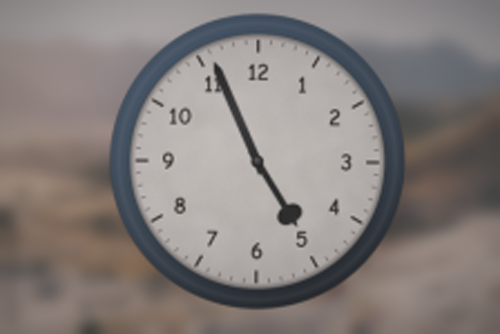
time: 4:56
